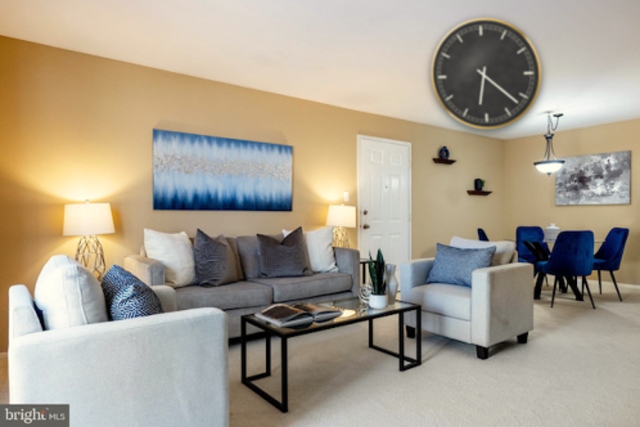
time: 6:22
